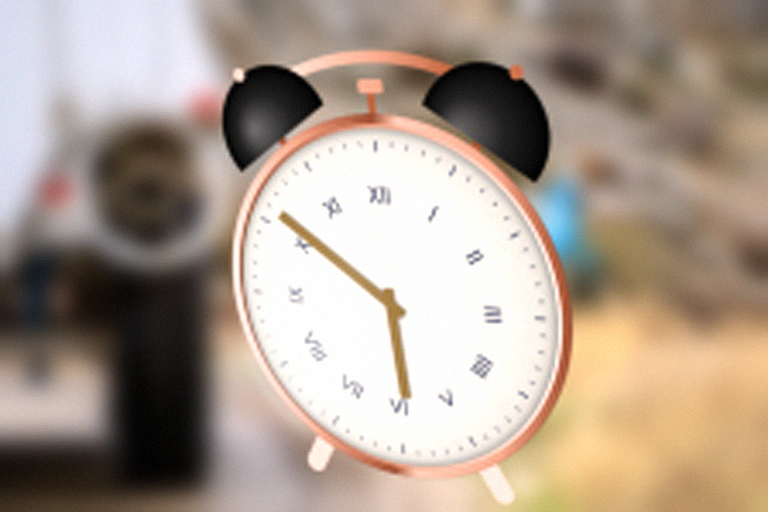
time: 5:51
